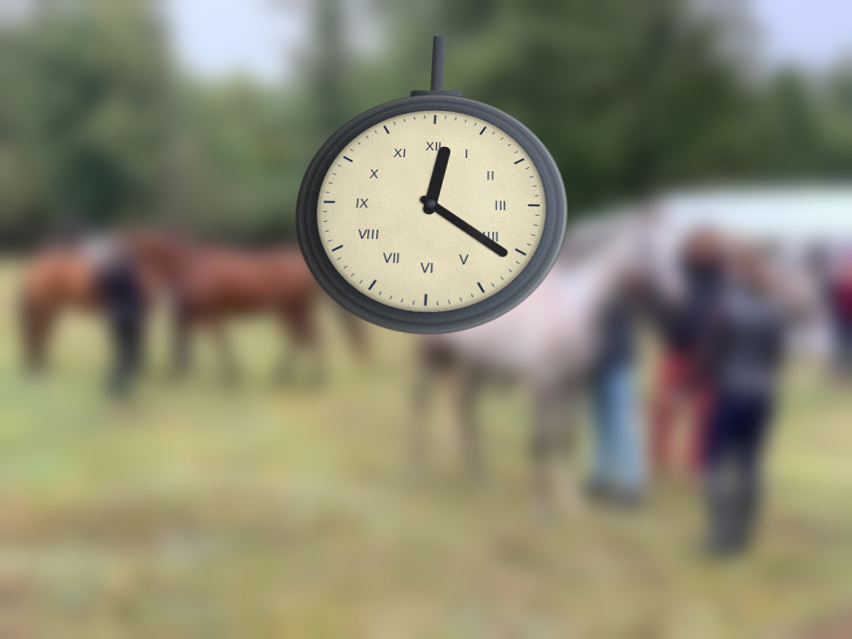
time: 12:21
